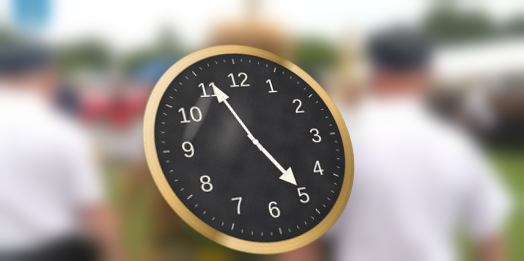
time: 4:56
